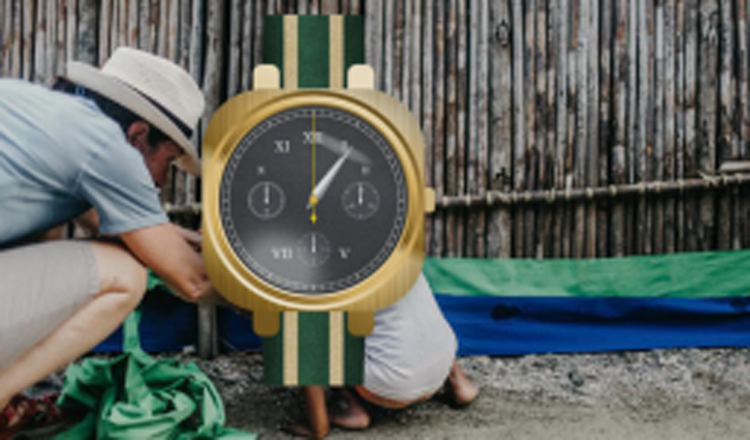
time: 1:06
